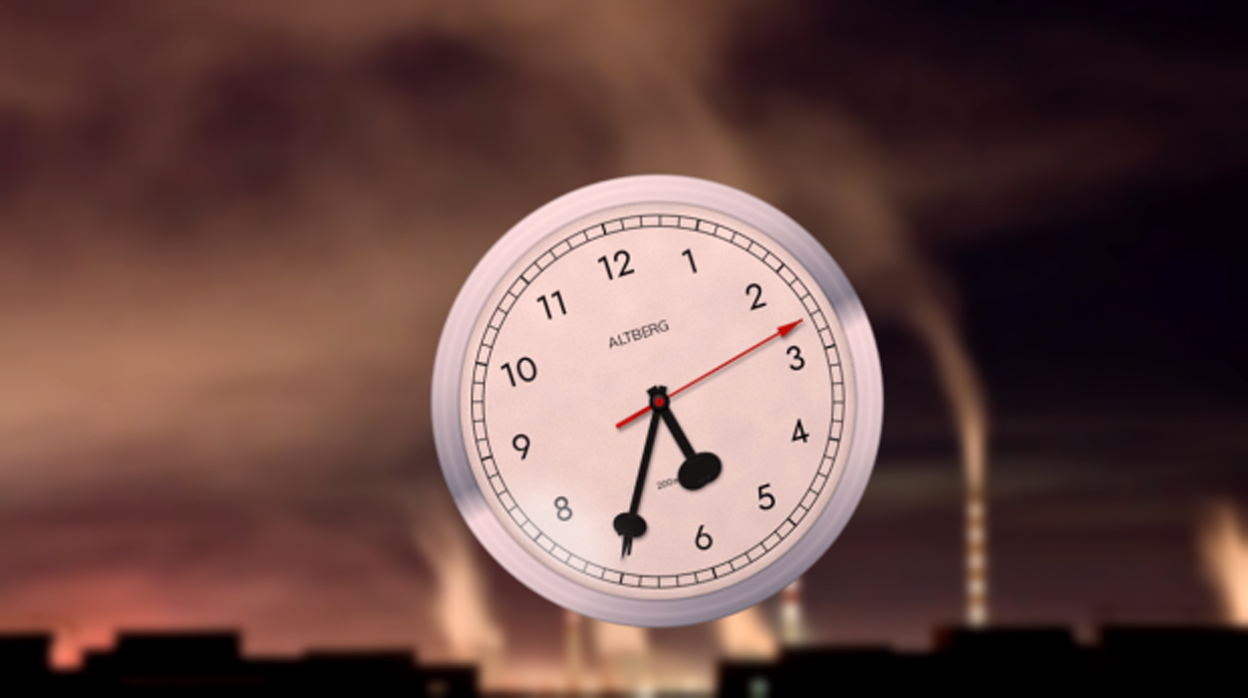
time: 5:35:13
